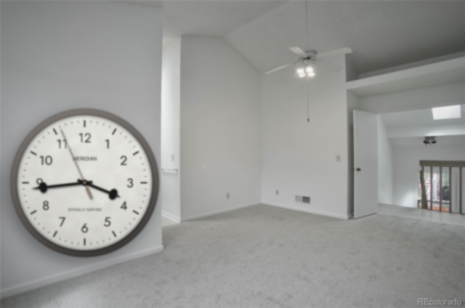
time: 3:43:56
